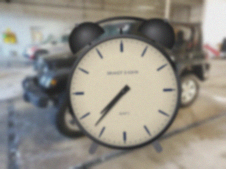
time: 7:37
